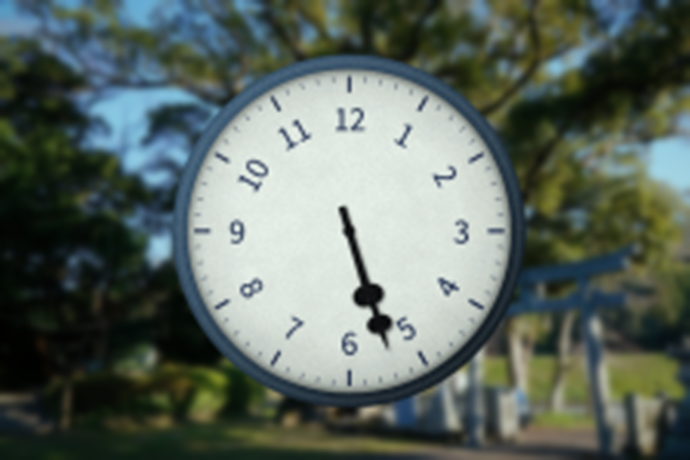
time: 5:27
